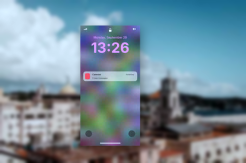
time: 13:26
